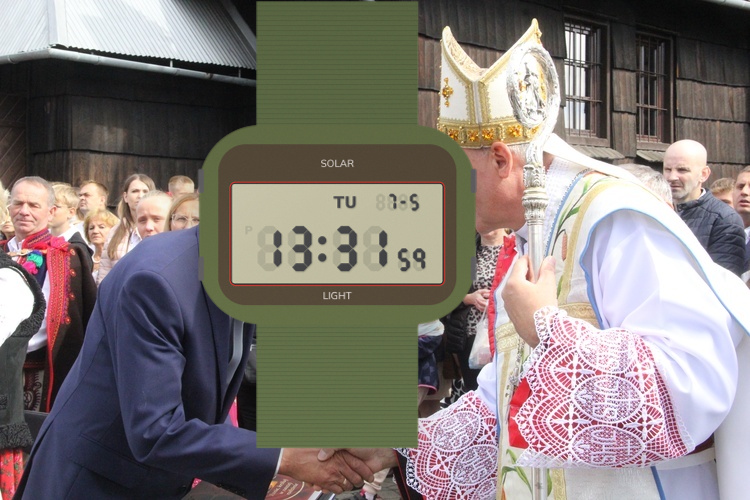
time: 13:31:59
